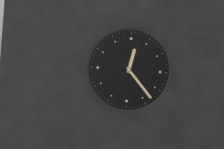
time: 12:23
